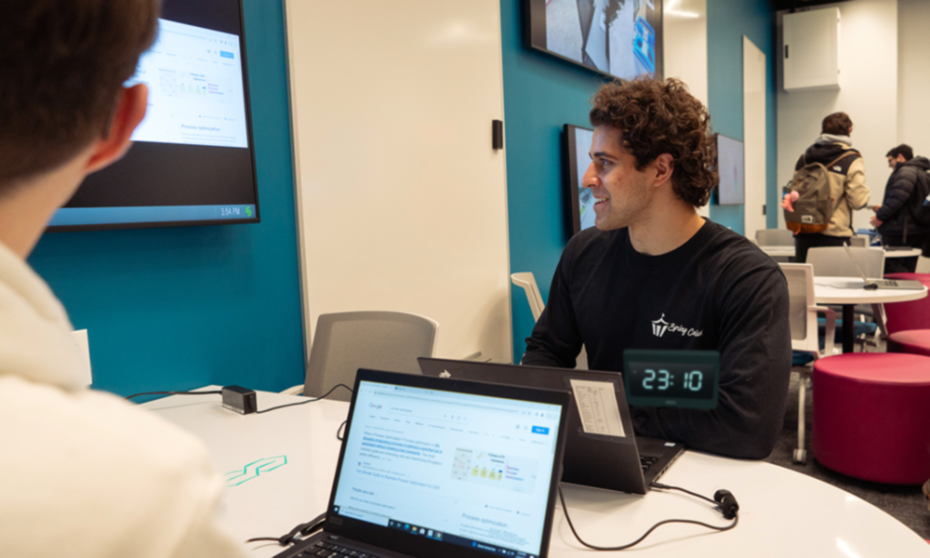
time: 23:10
